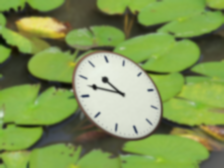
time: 10:48
